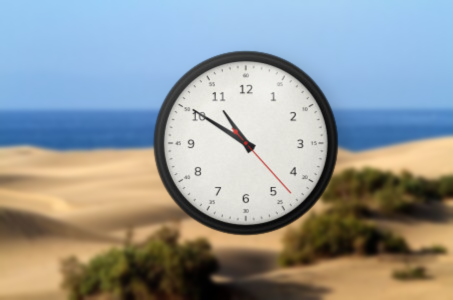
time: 10:50:23
